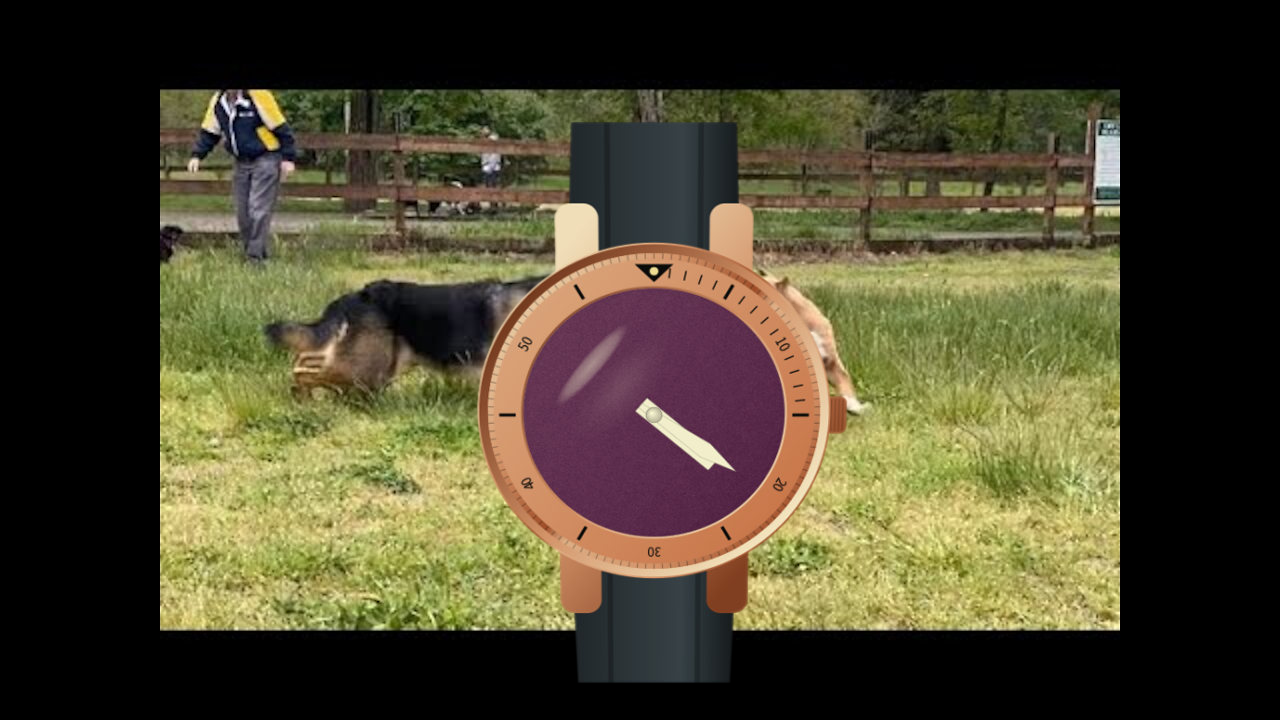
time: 4:21
